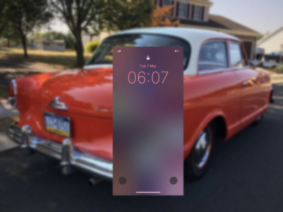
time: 6:07
